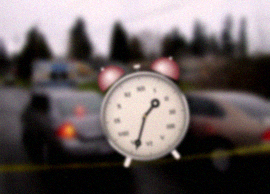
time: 1:34
